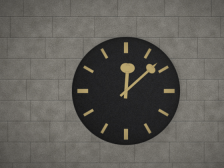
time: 12:08
